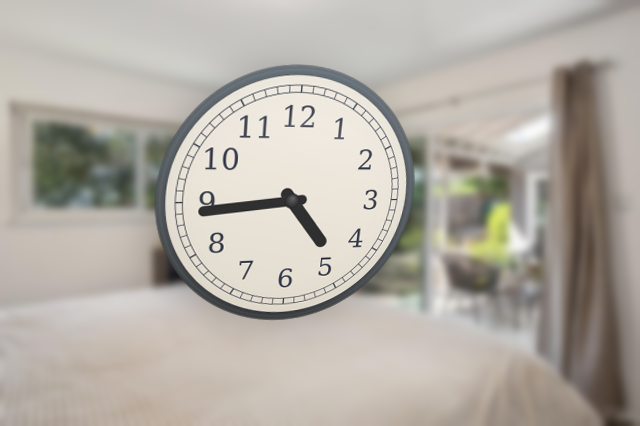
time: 4:44
